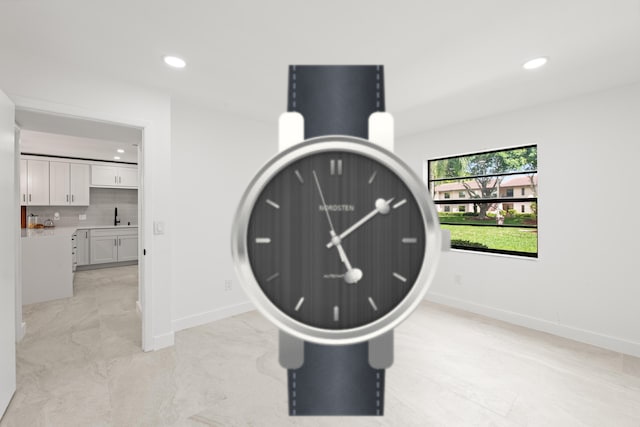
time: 5:08:57
